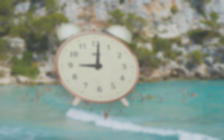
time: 9:01
